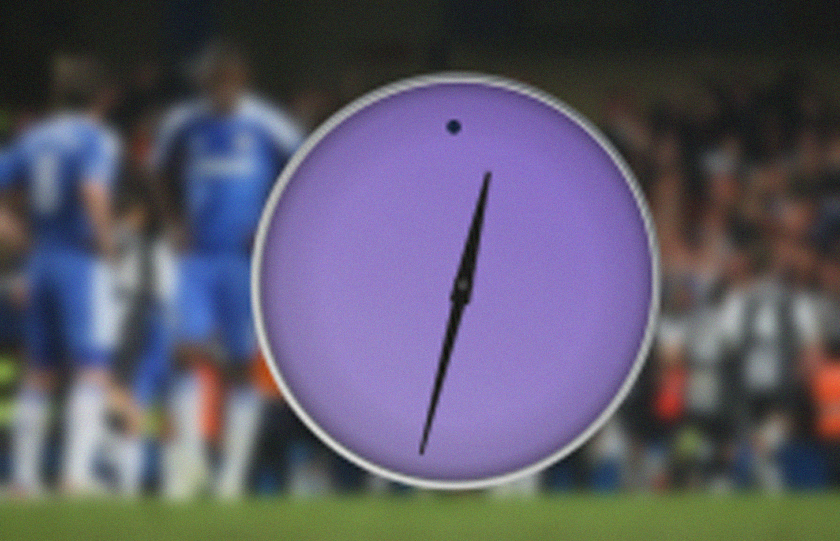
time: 12:33
